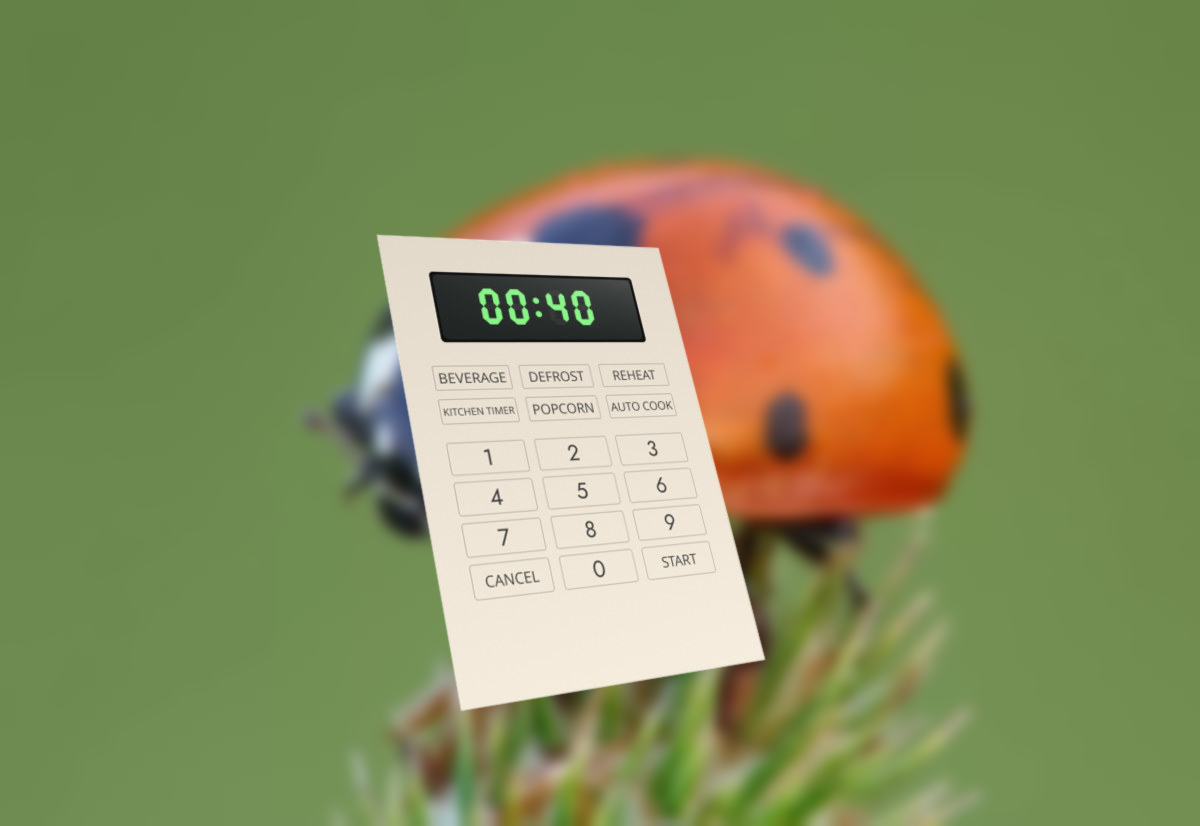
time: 0:40
